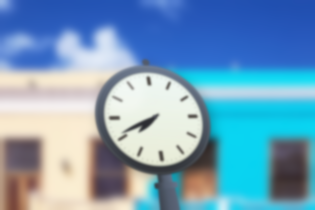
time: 7:41
